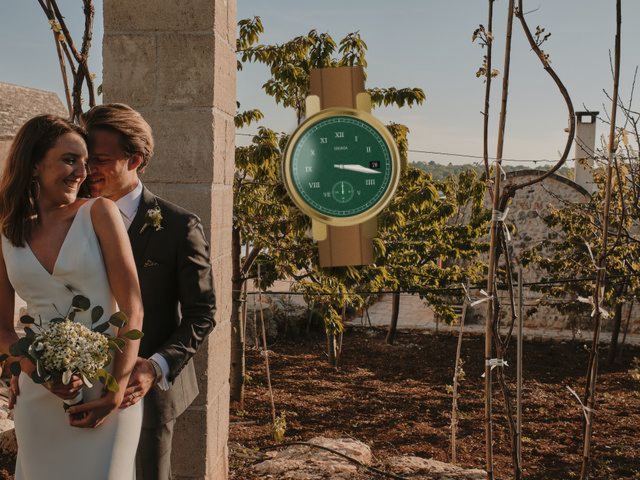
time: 3:17
